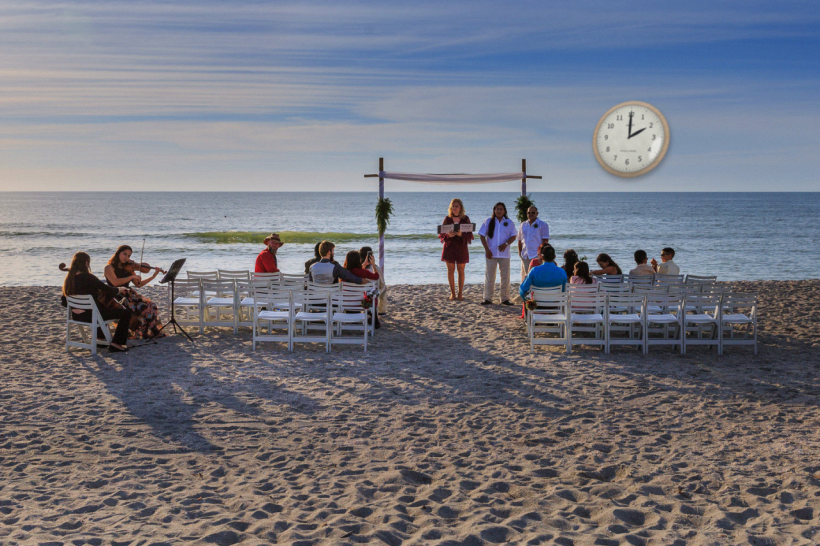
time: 2:00
